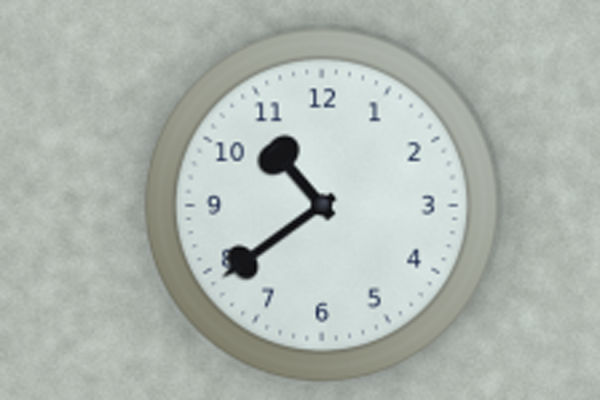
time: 10:39
